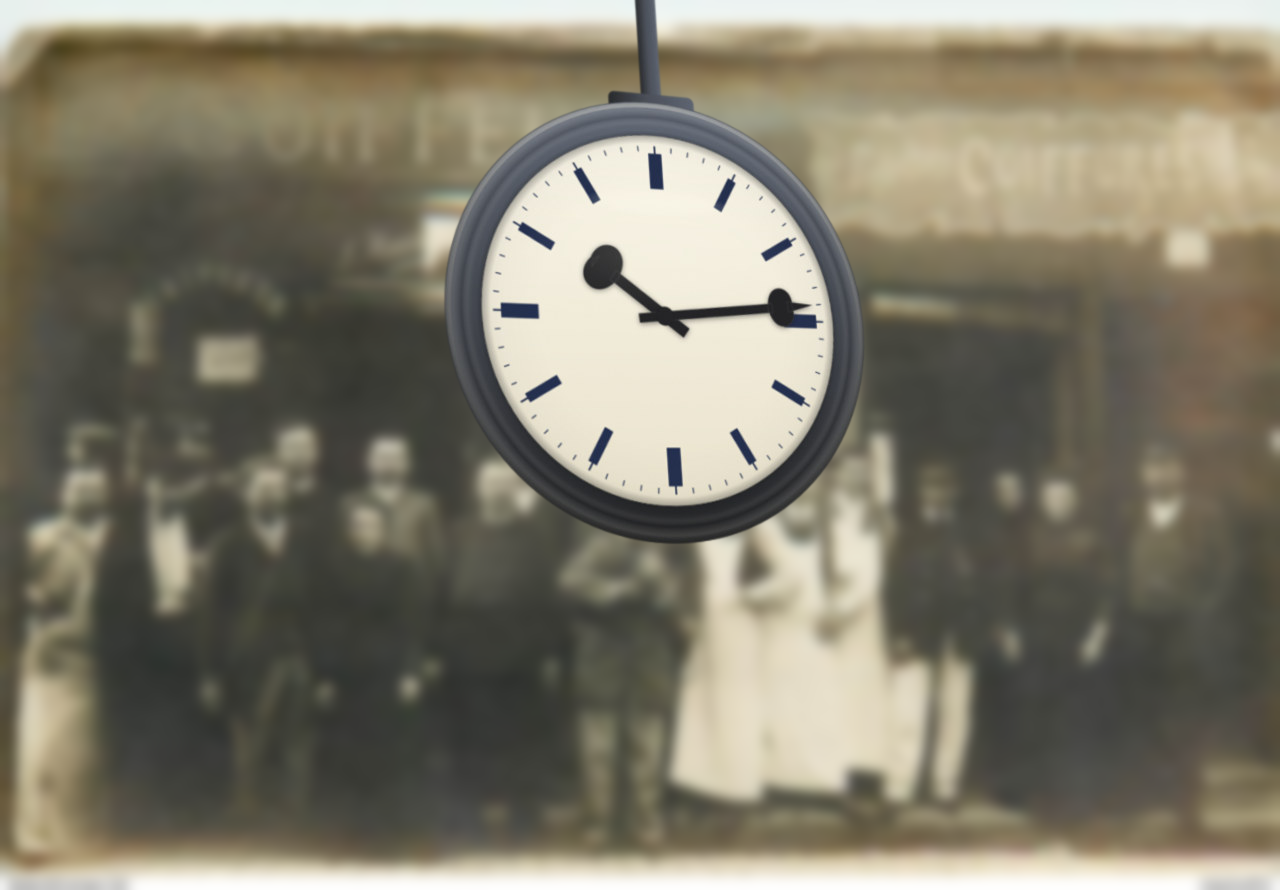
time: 10:14
